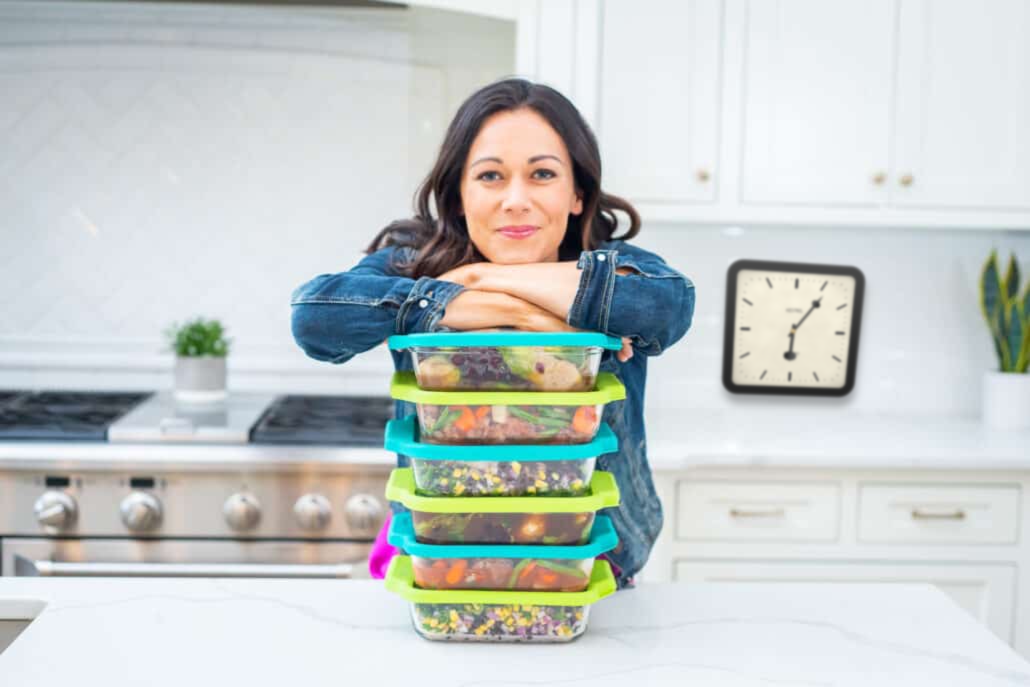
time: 6:06
